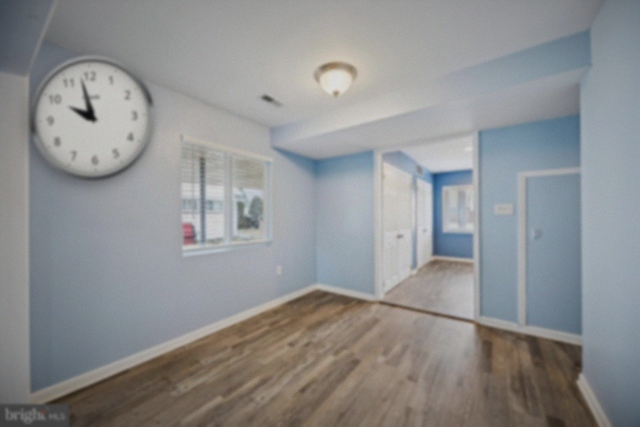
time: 9:58
